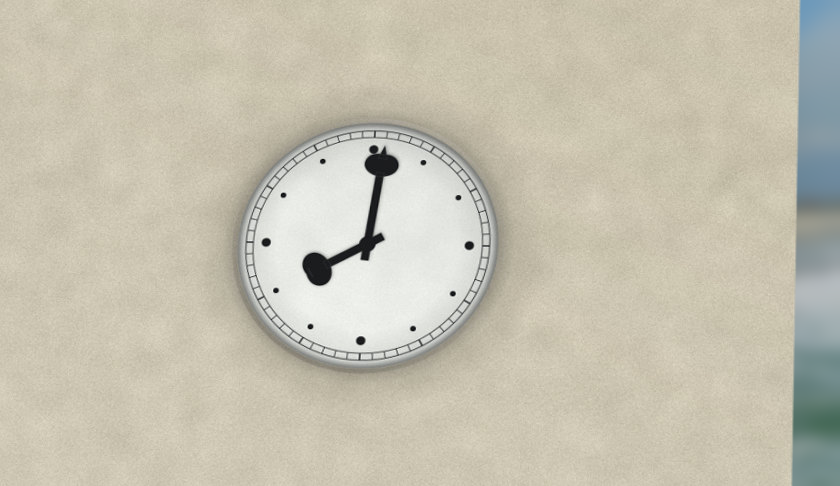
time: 8:01
